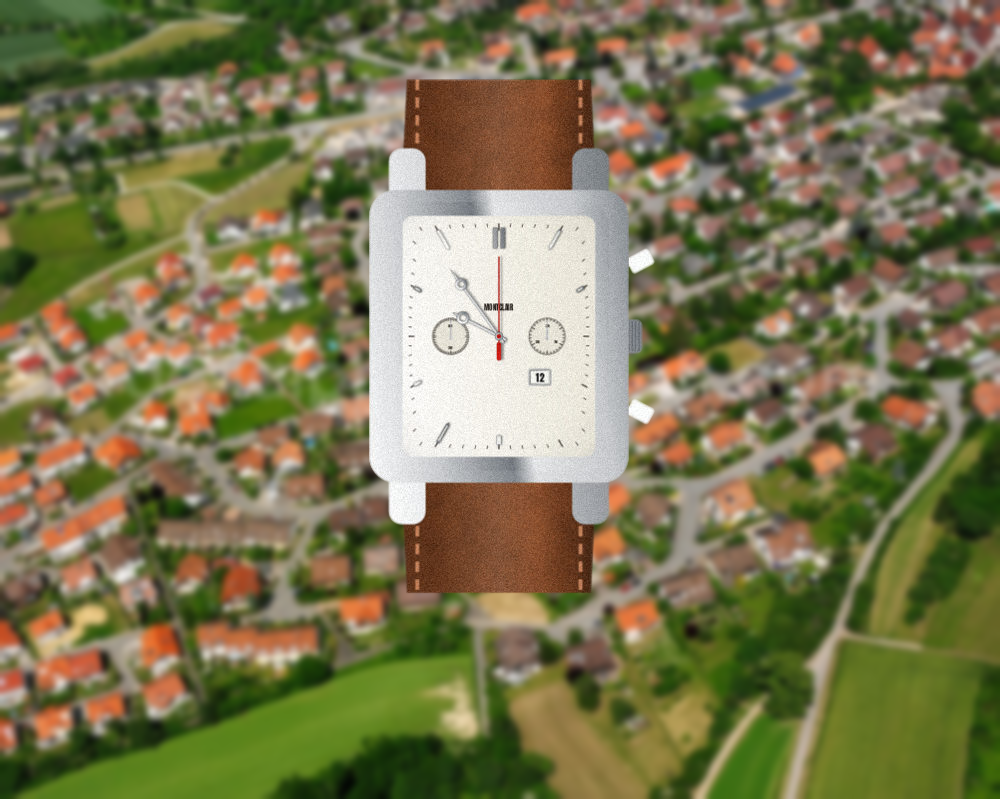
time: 9:54
